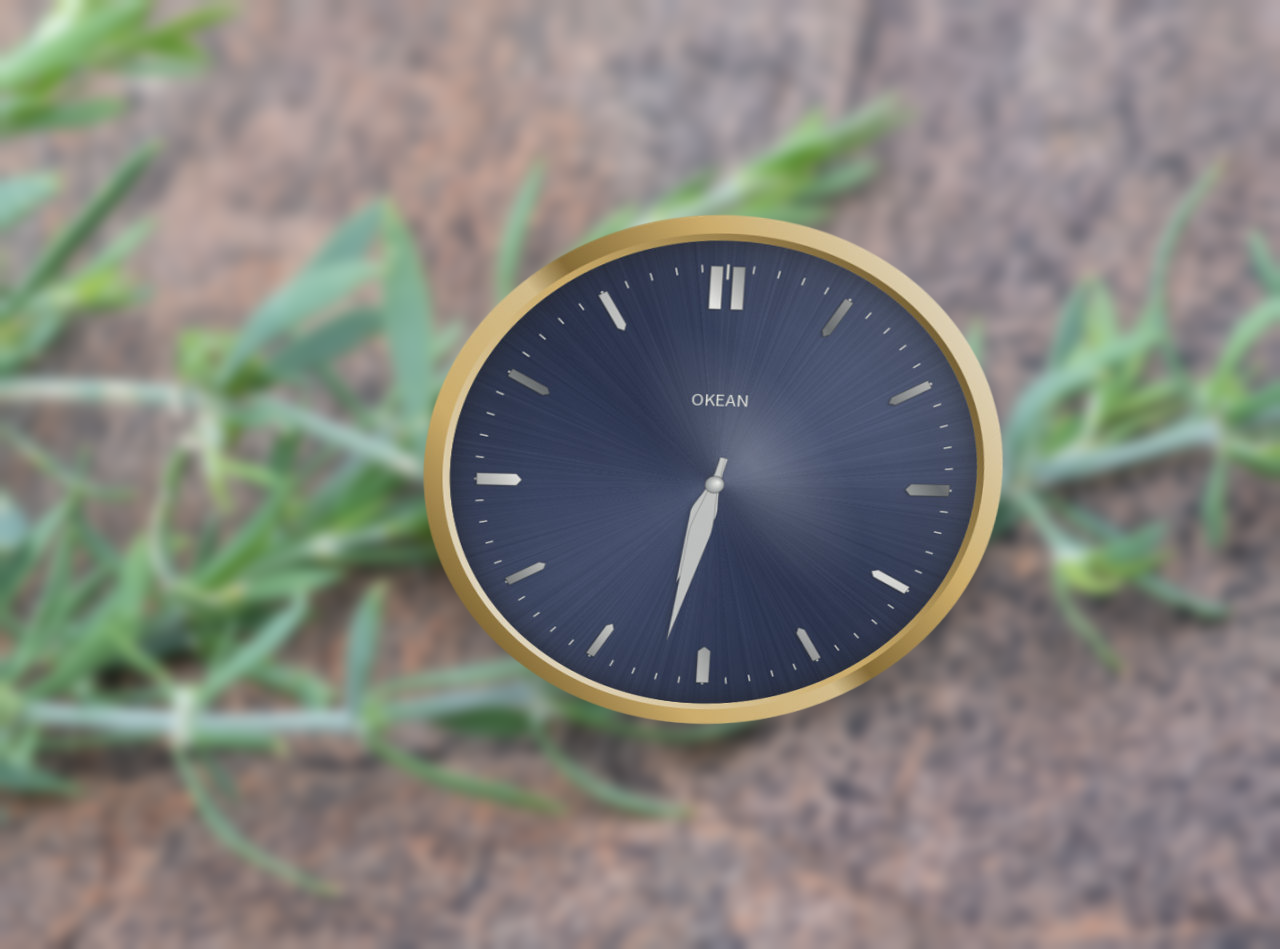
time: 6:32
